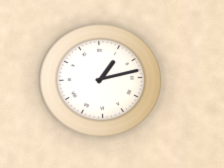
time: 1:13
